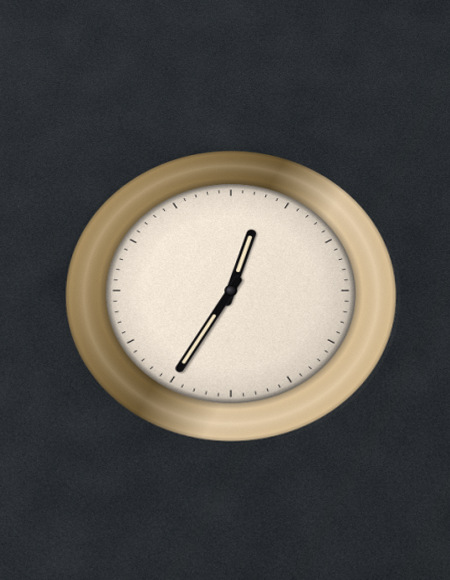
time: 12:35
